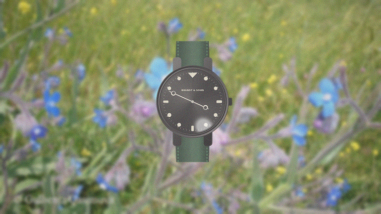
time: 3:49
